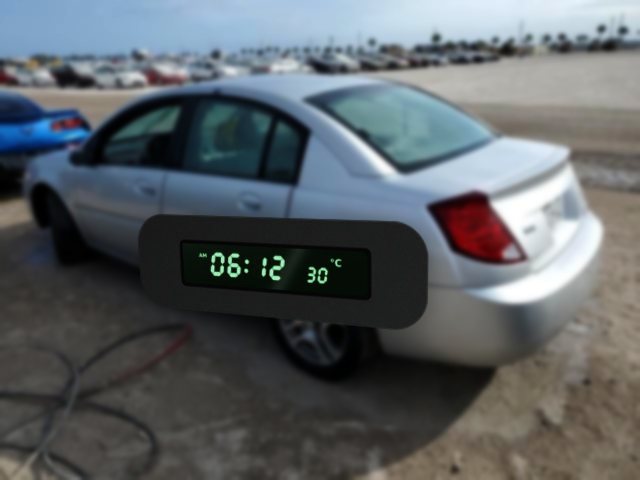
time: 6:12
